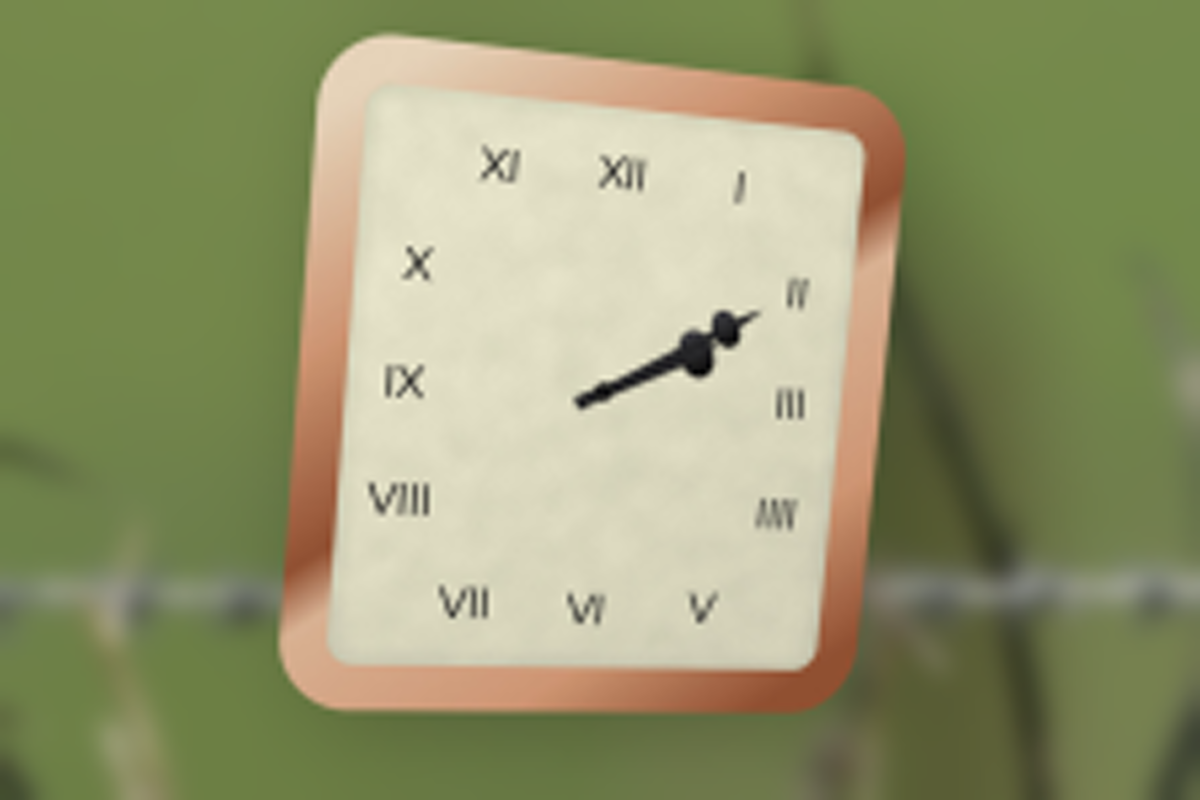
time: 2:10
